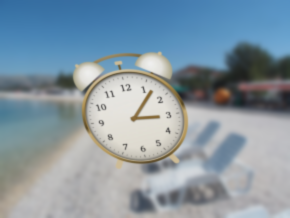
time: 3:07
